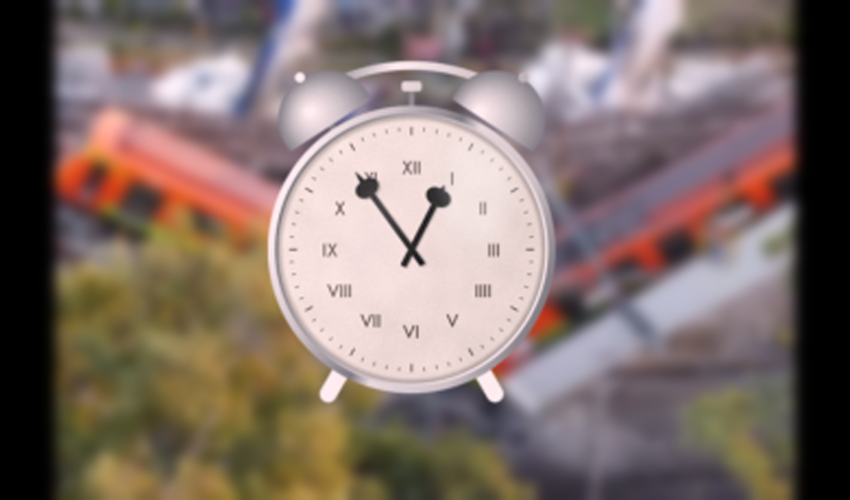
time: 12:54
